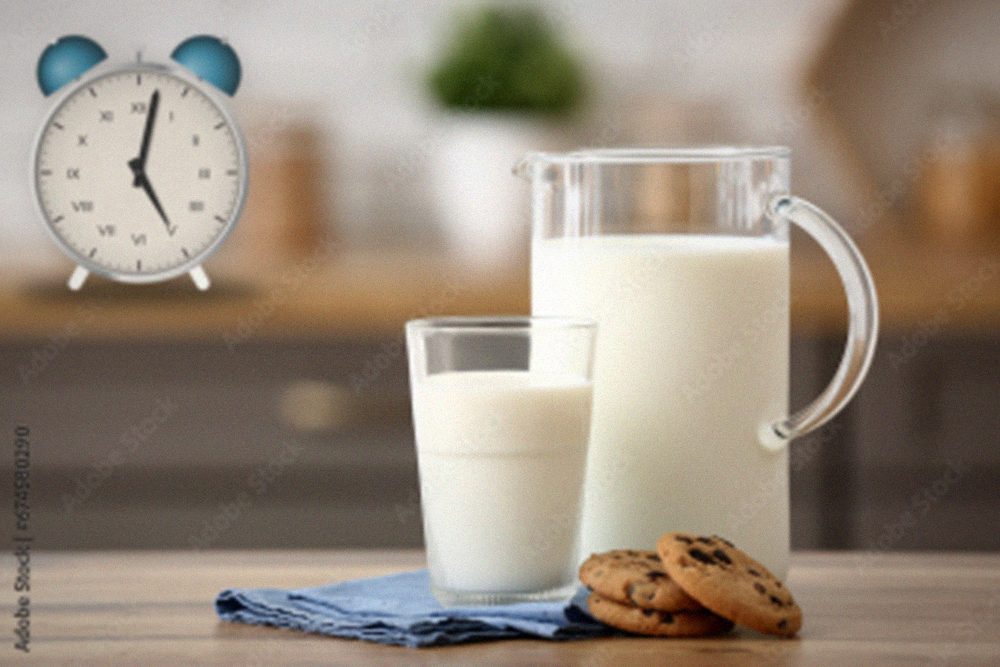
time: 5:02
